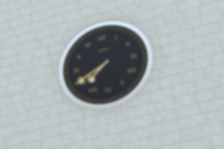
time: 7:41
